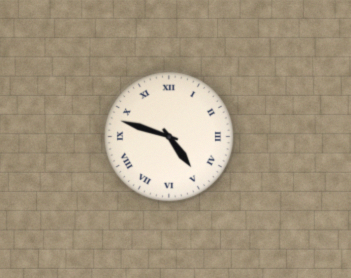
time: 4:48
